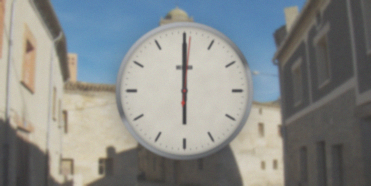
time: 6:00:01
